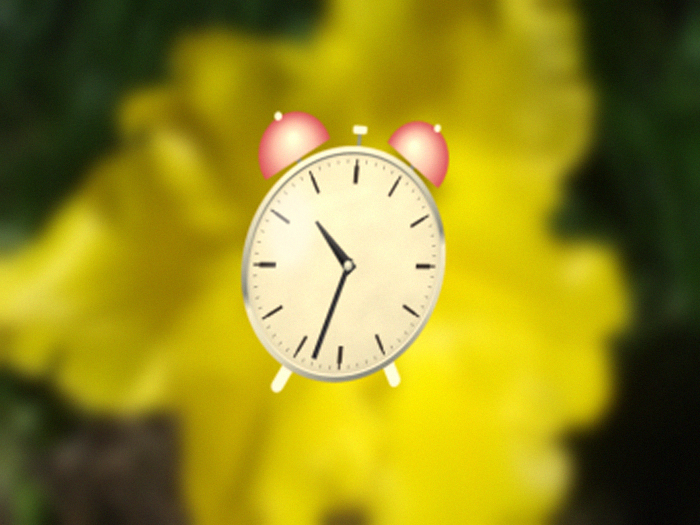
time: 10:33
